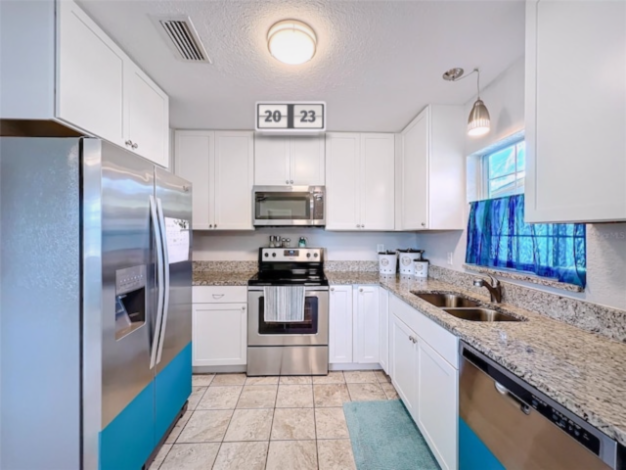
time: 20:23
